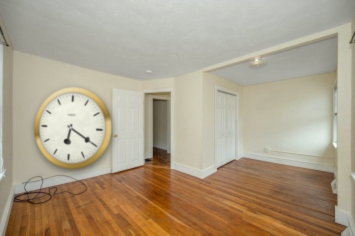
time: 6:20
